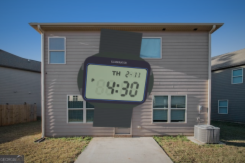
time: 4:30
